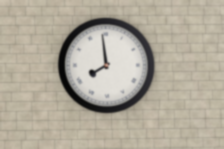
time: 7:59
